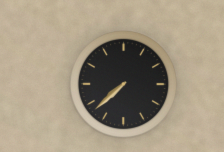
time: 7:38
